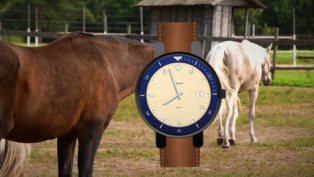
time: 7:57
